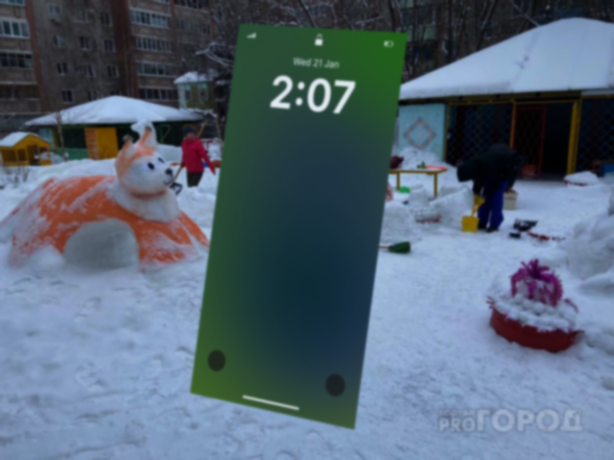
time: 2:07
